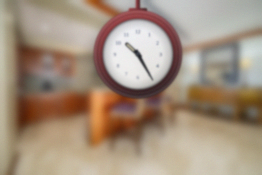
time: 10:25
